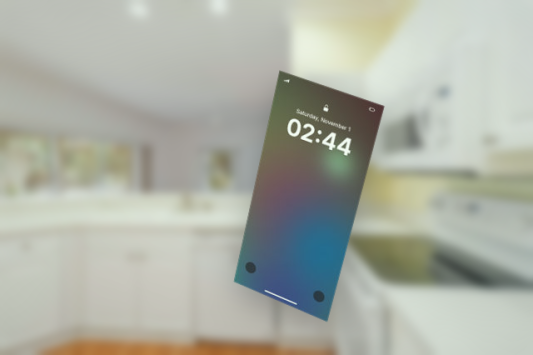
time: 2:44
